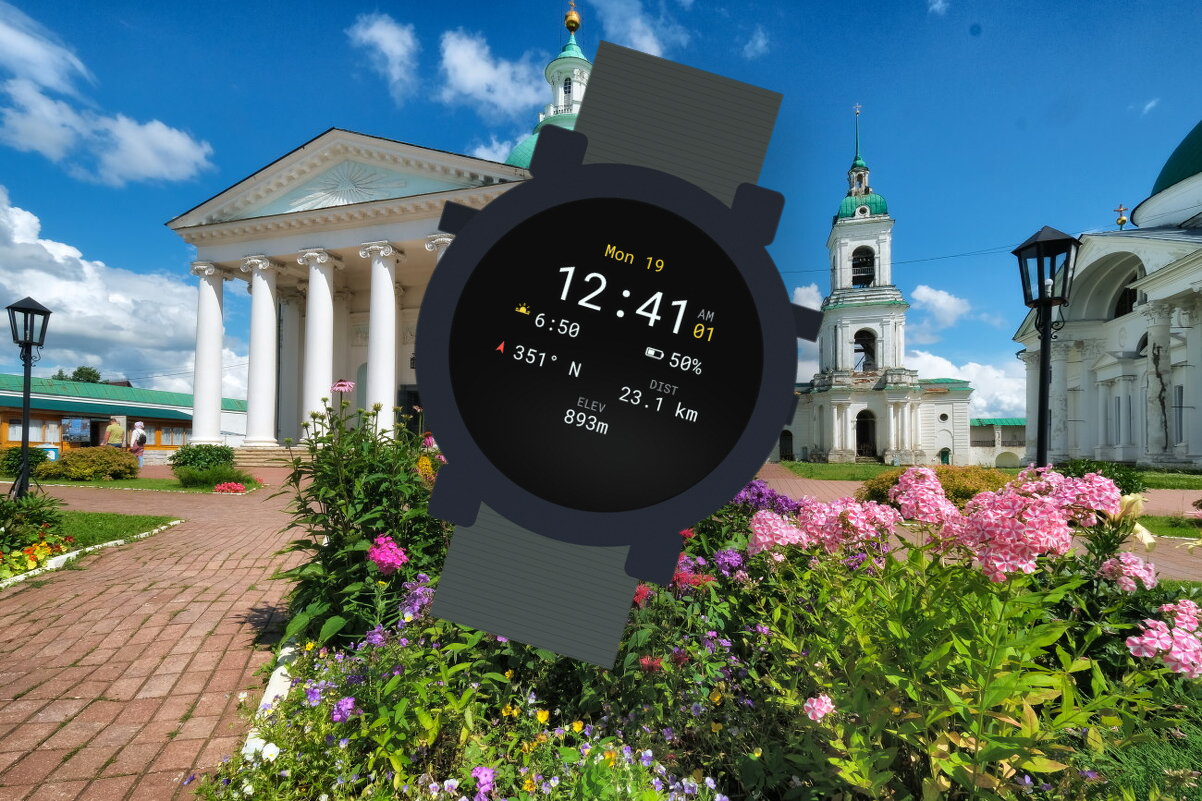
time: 12:41:01
